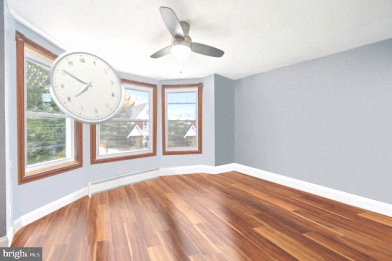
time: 7:51
